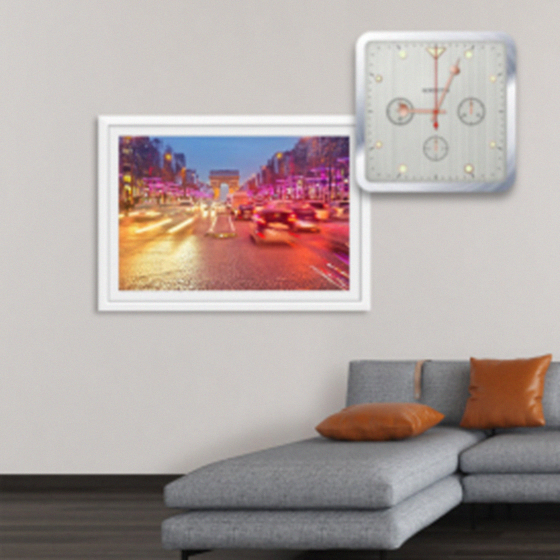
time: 9:04
